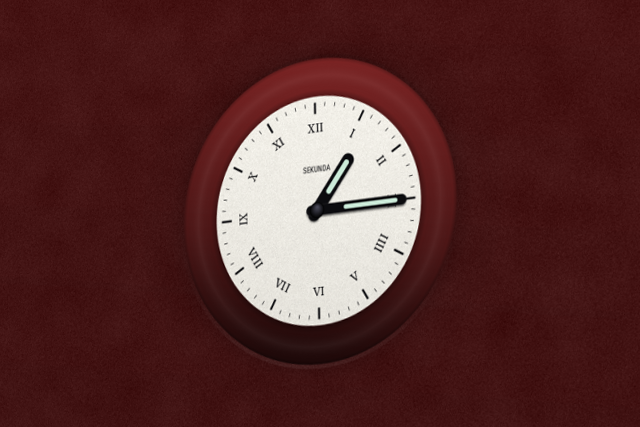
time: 1:15
